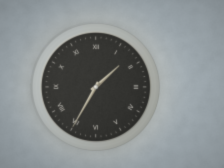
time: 1:35
